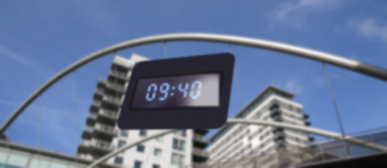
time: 9:40
